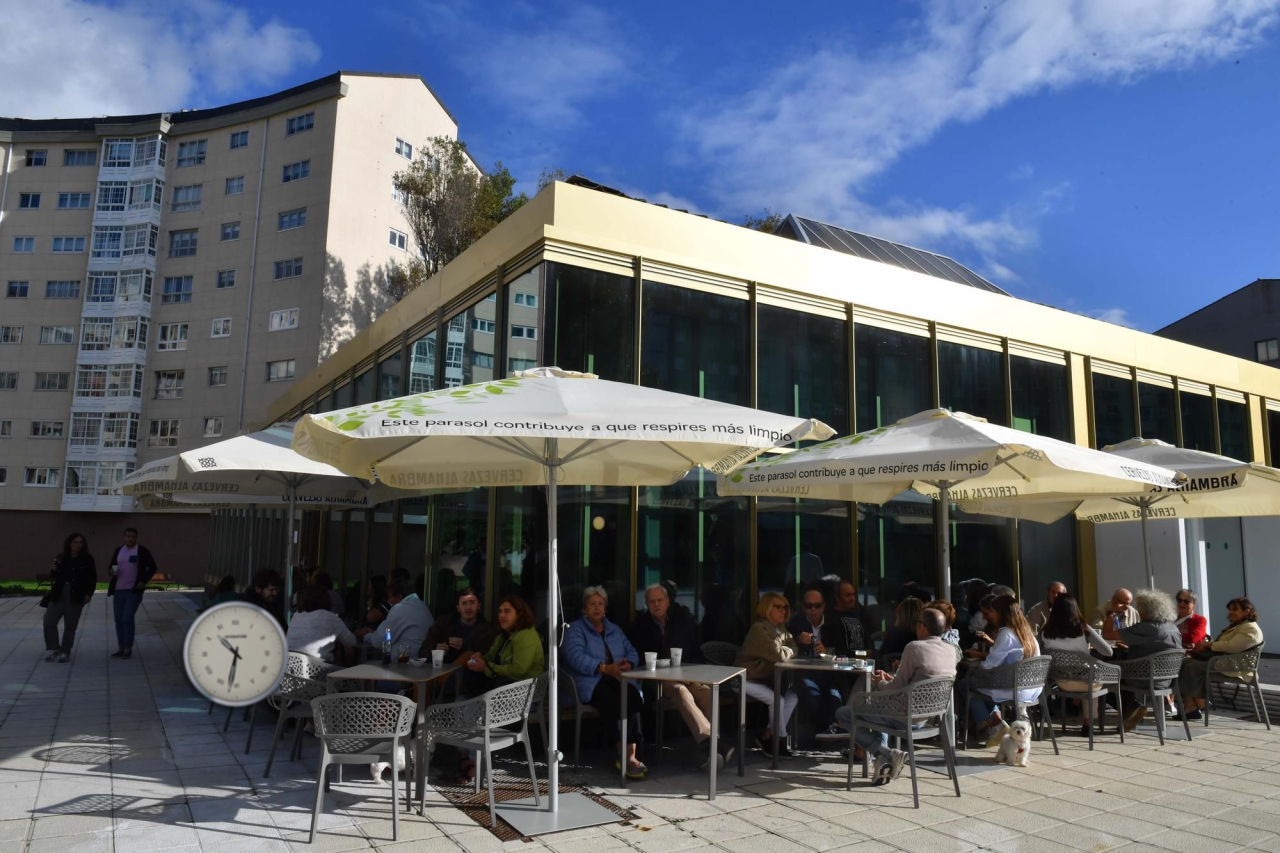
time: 10:32
